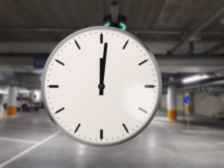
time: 12:01
